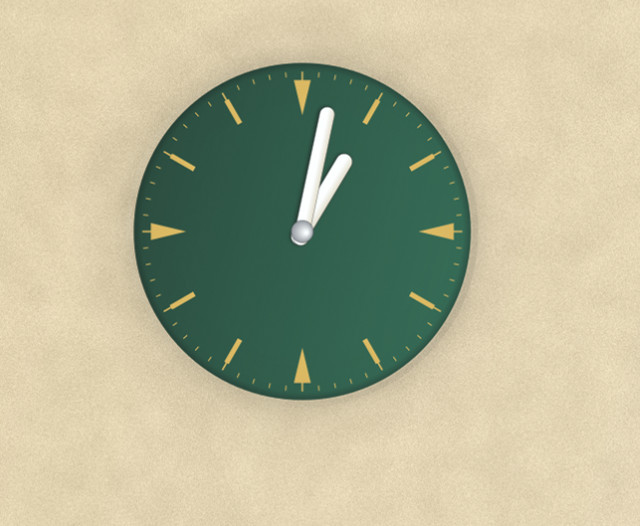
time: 1:02
